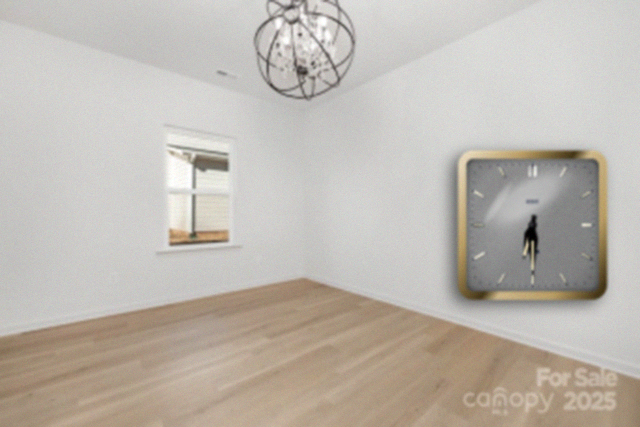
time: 6:30
